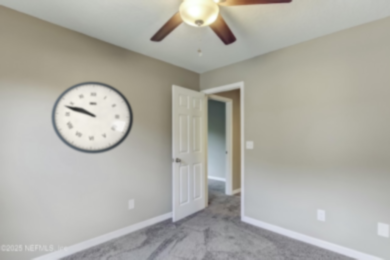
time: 9:48
